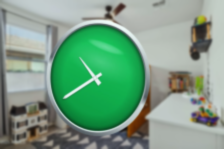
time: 10:40
